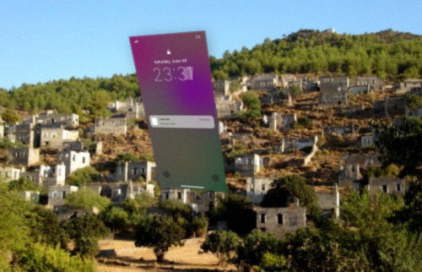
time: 23:31
